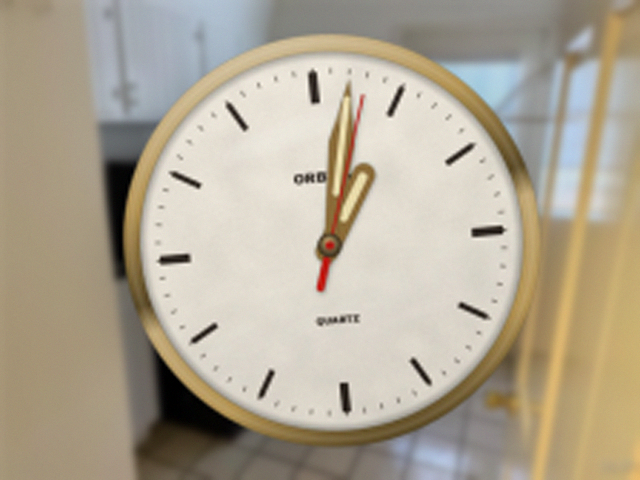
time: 1:02:03
